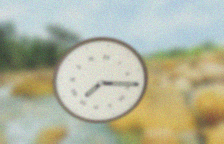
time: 7:14
